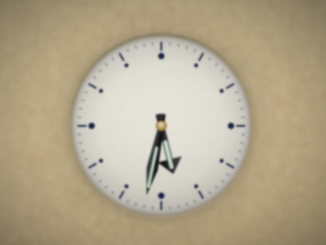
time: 5:32
